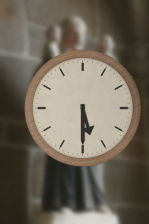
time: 5:30
